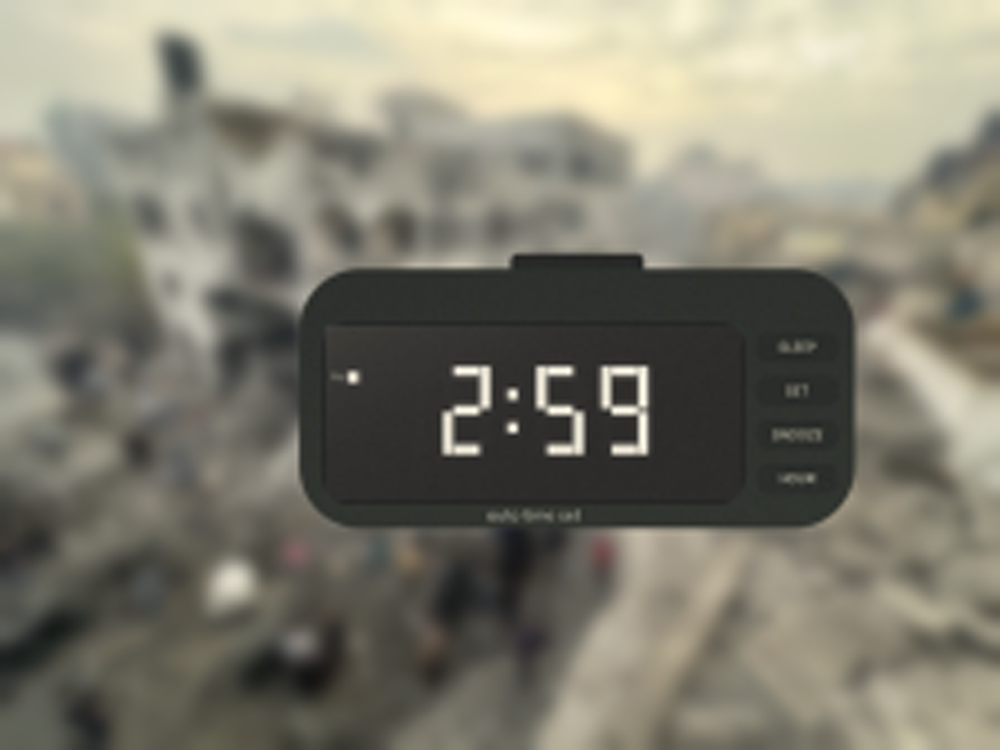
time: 2:59
